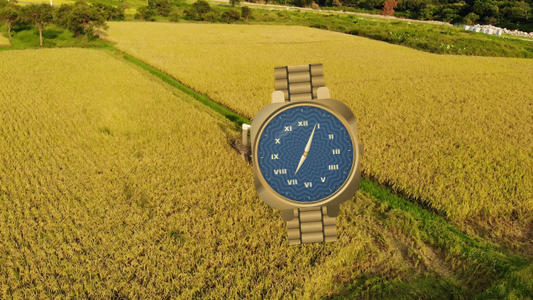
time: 7:04
